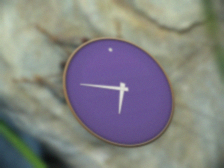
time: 6:47
